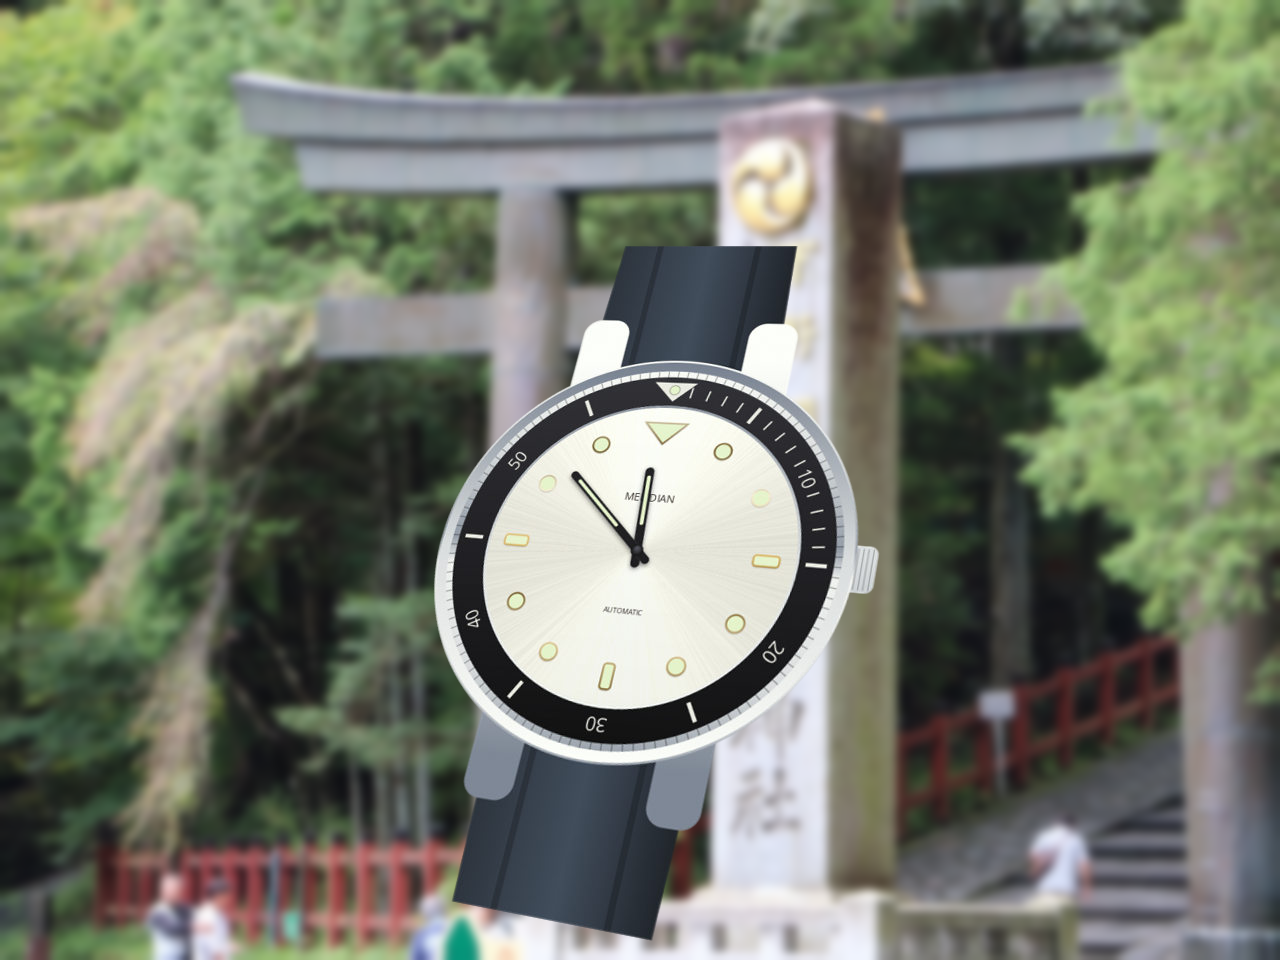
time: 11:52
